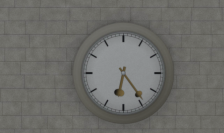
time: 6:24
